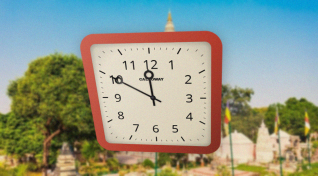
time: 11:50
